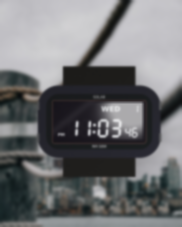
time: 11:03
